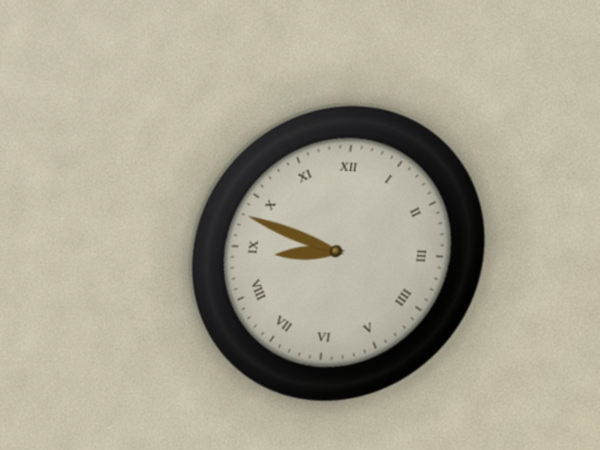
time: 8:48
